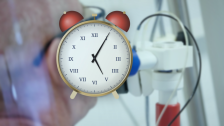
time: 5:05
